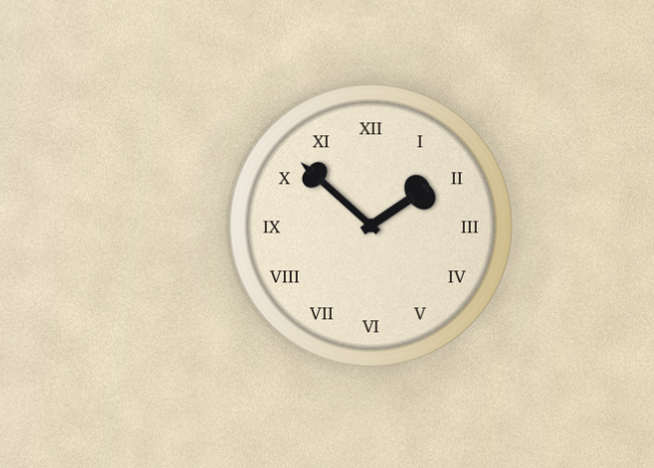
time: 1:52
